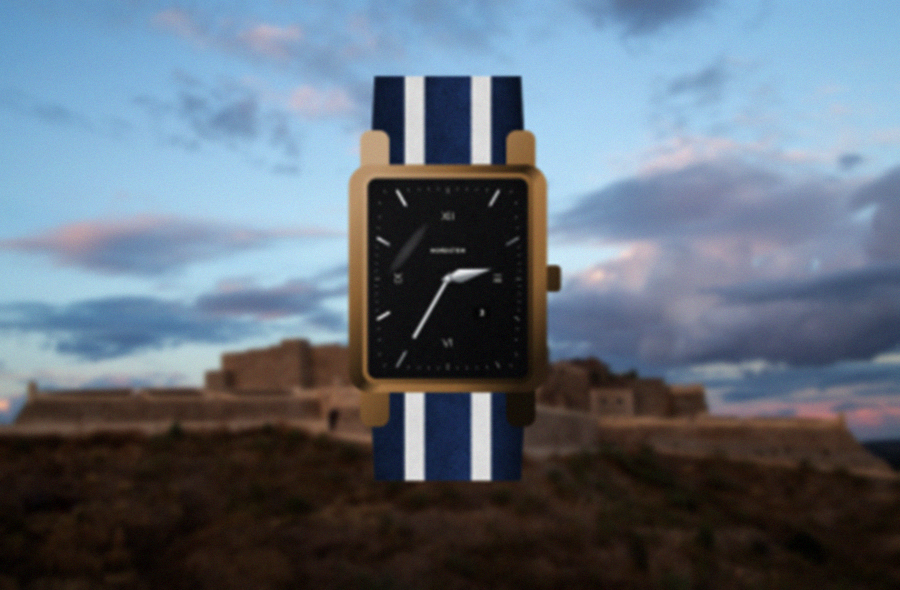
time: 2:35
